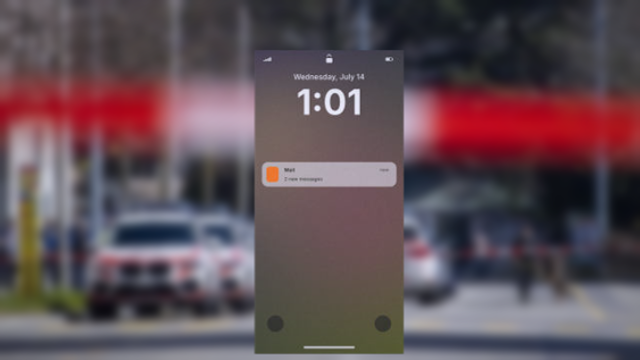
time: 1:01
